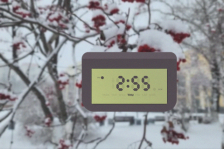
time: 2:55
